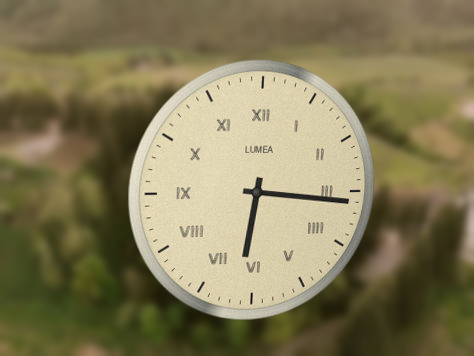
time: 6:16
